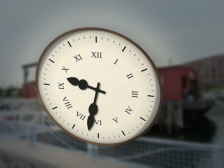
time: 9:32
